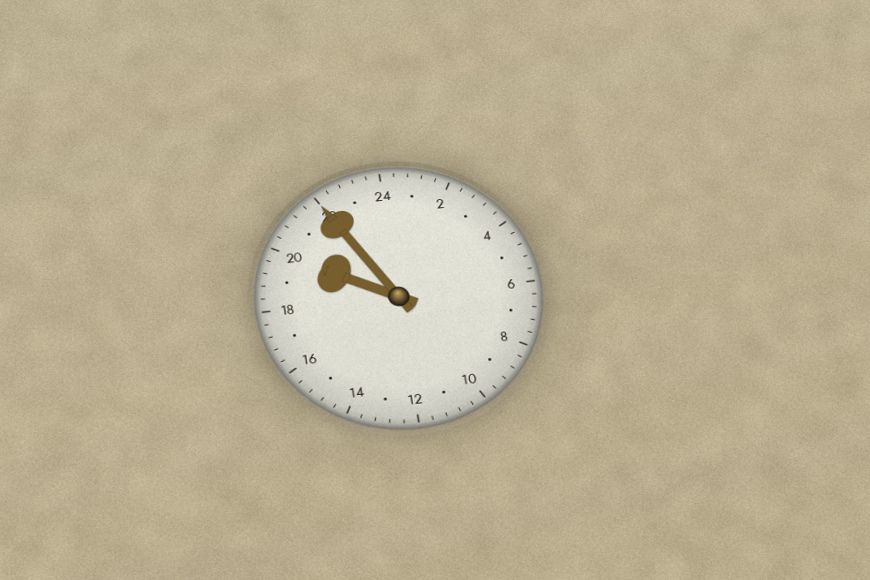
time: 19:55
